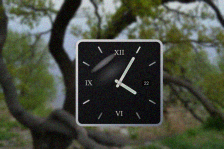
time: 4:05
